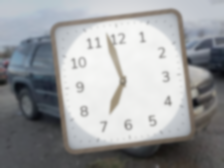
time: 6:58
